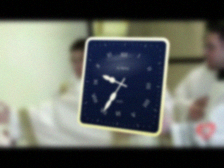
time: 9:35
